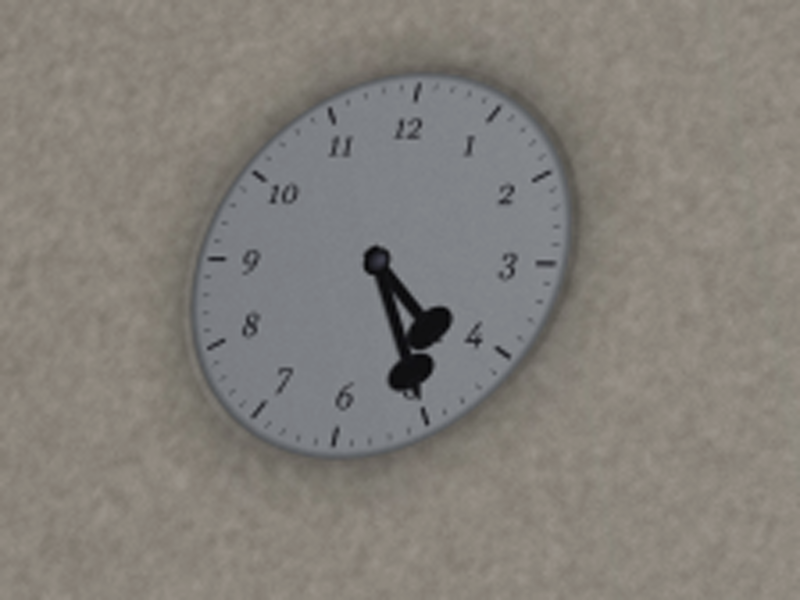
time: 4:25
